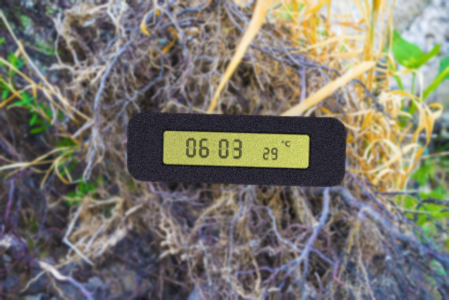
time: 6:03
